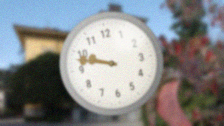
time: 9:48
